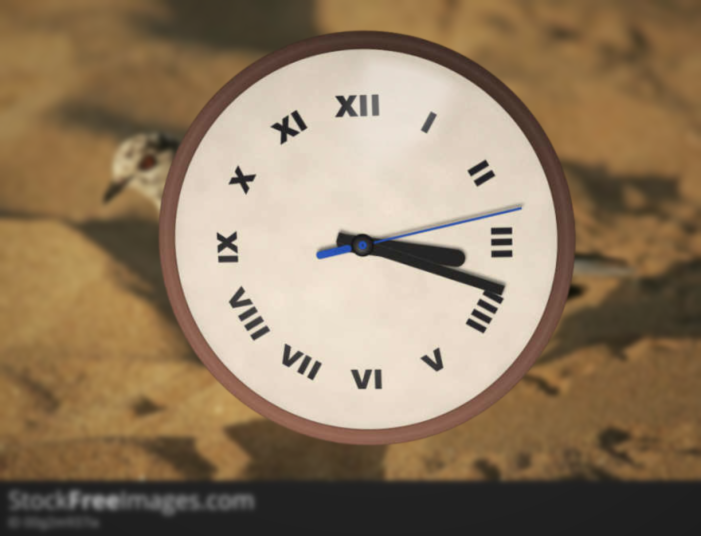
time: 3:18:13
